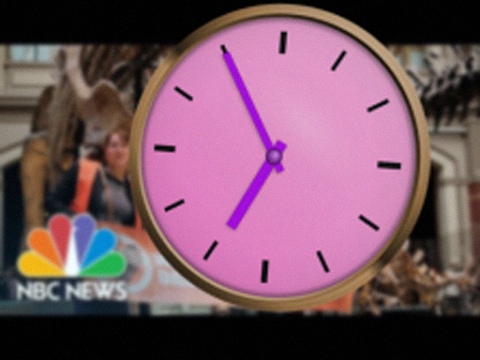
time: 6:55
